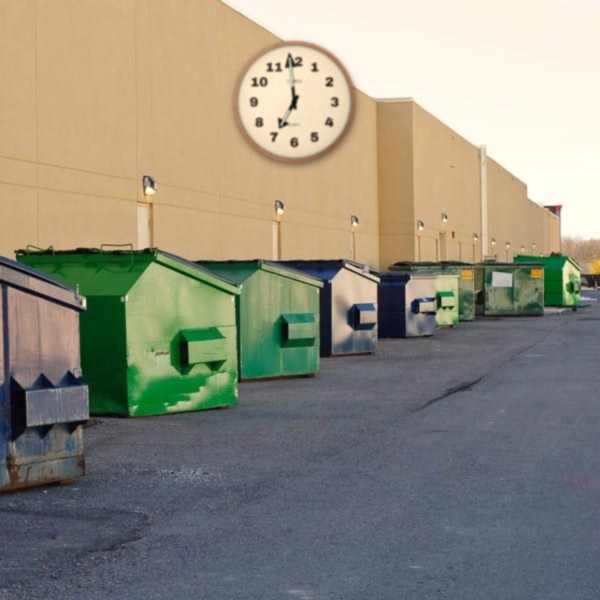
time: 6:59
